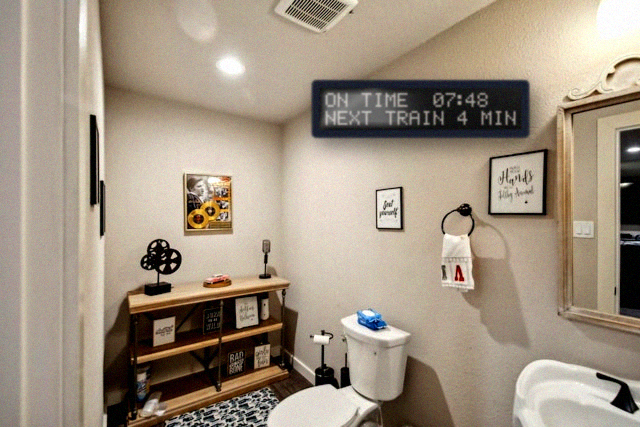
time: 7:48
